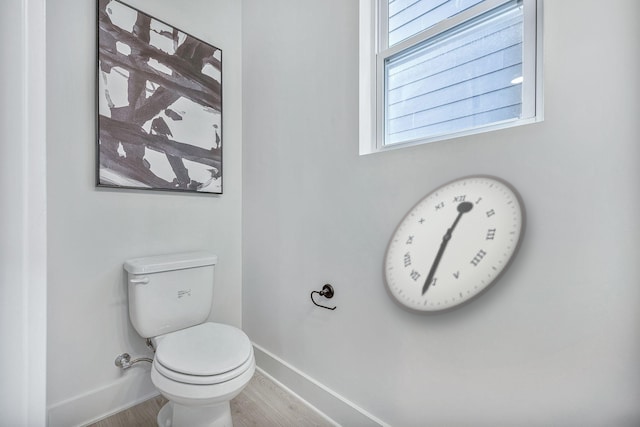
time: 12:31
